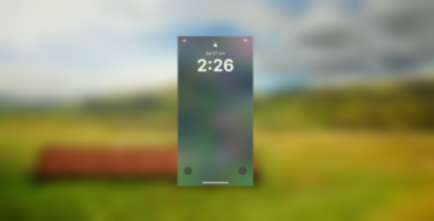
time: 2:26
